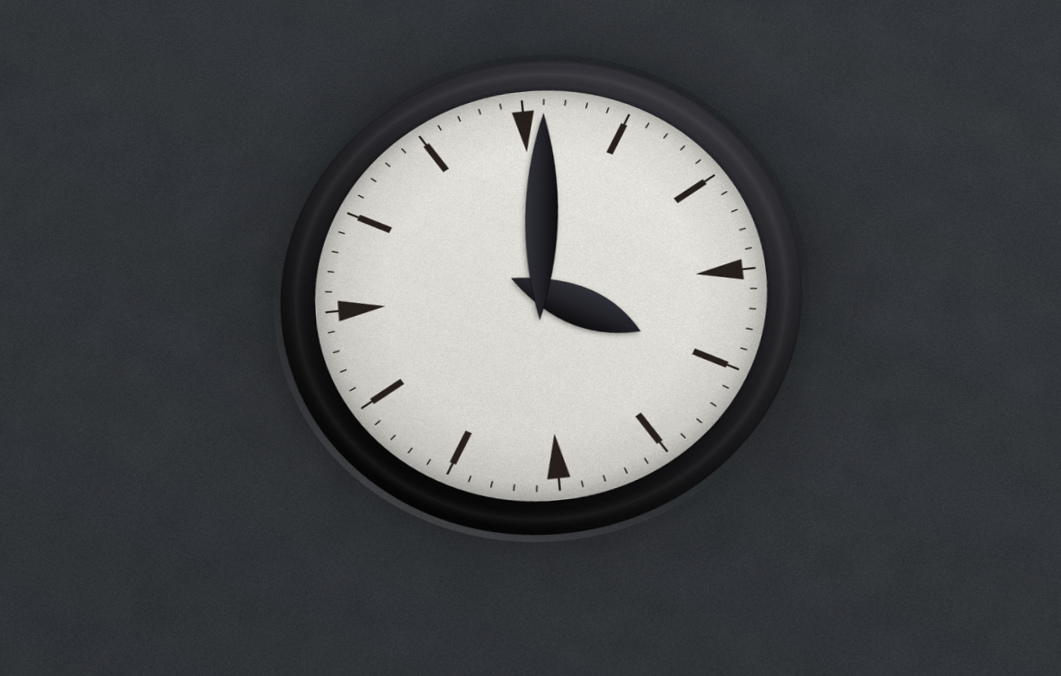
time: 4:01
